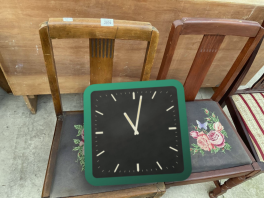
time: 11:02
